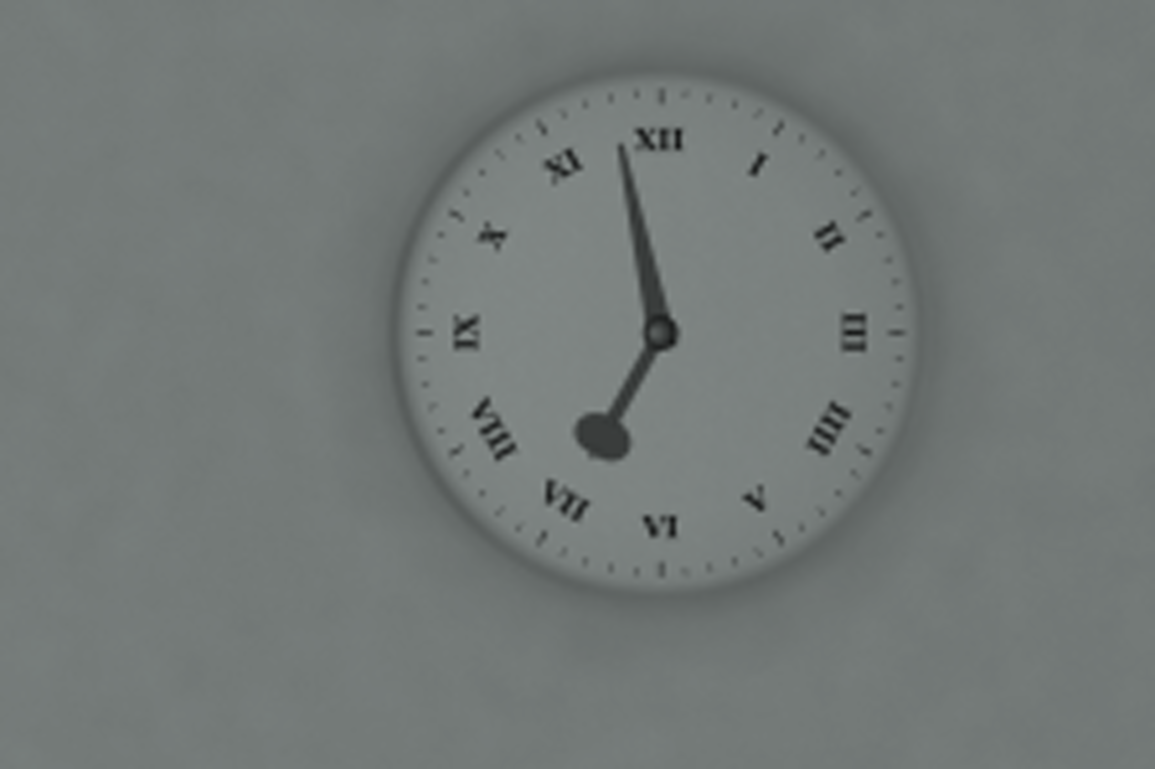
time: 6:58
